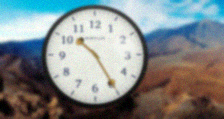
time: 10:25
